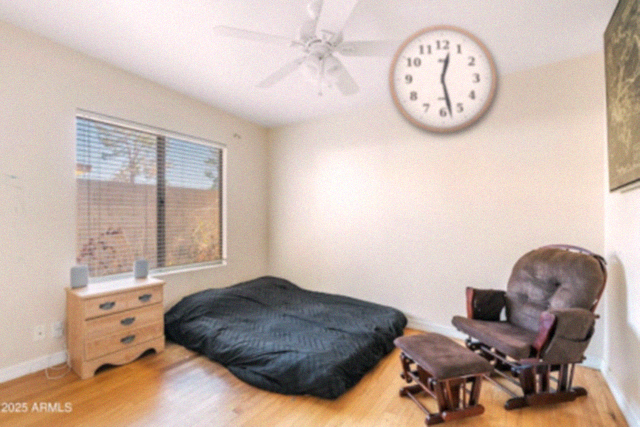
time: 12:28
